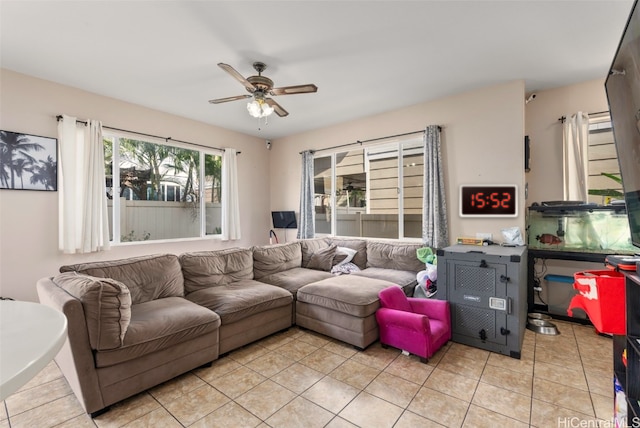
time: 15:52
